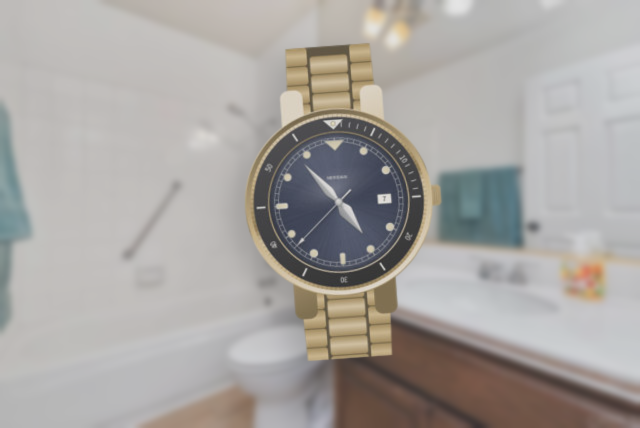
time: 4:53:38
